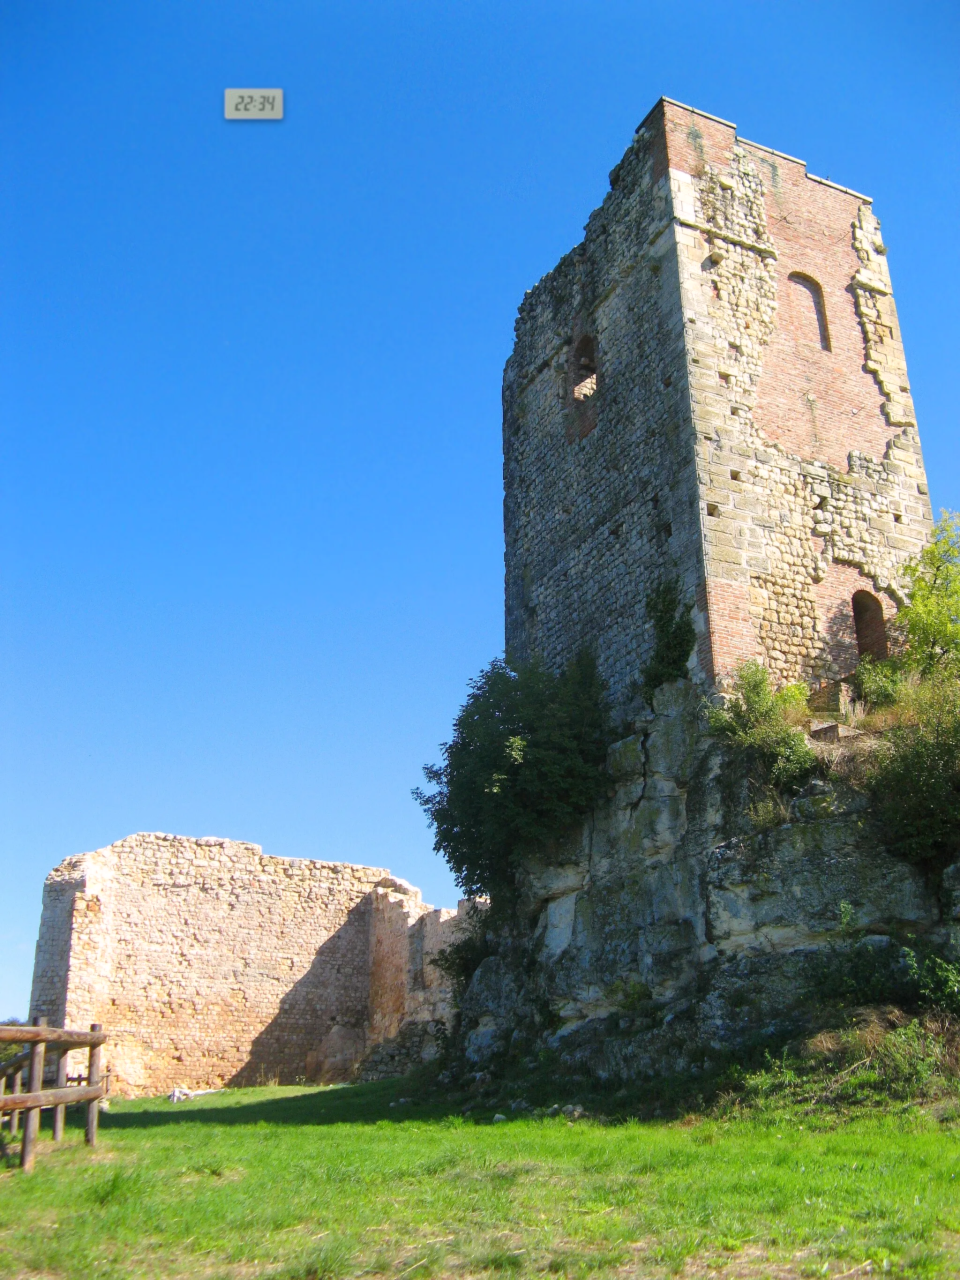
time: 22:34
